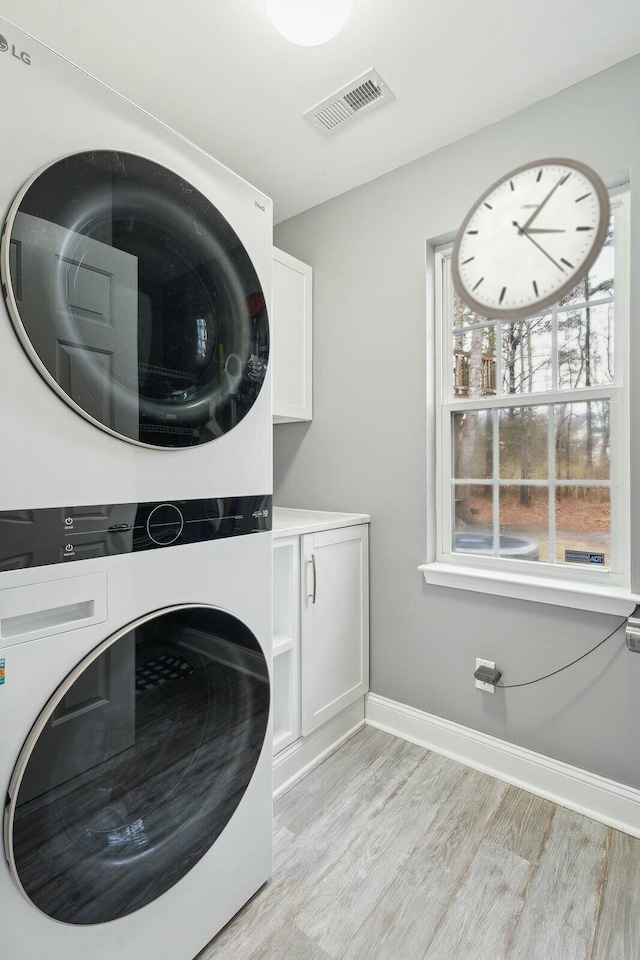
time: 3:04:21
